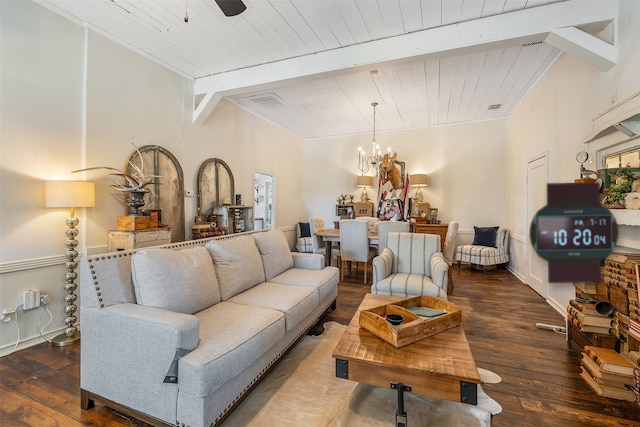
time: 10:20:04
